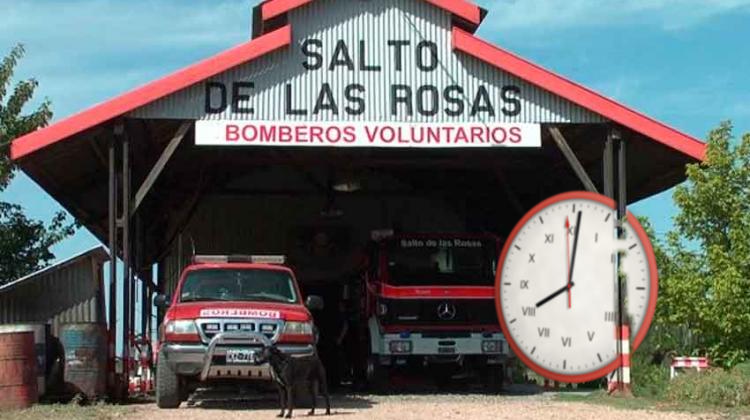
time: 8:00:59
